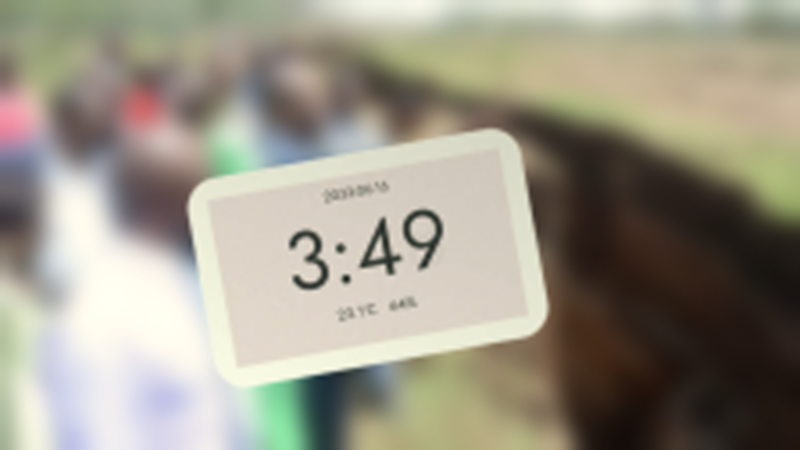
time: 3:49
